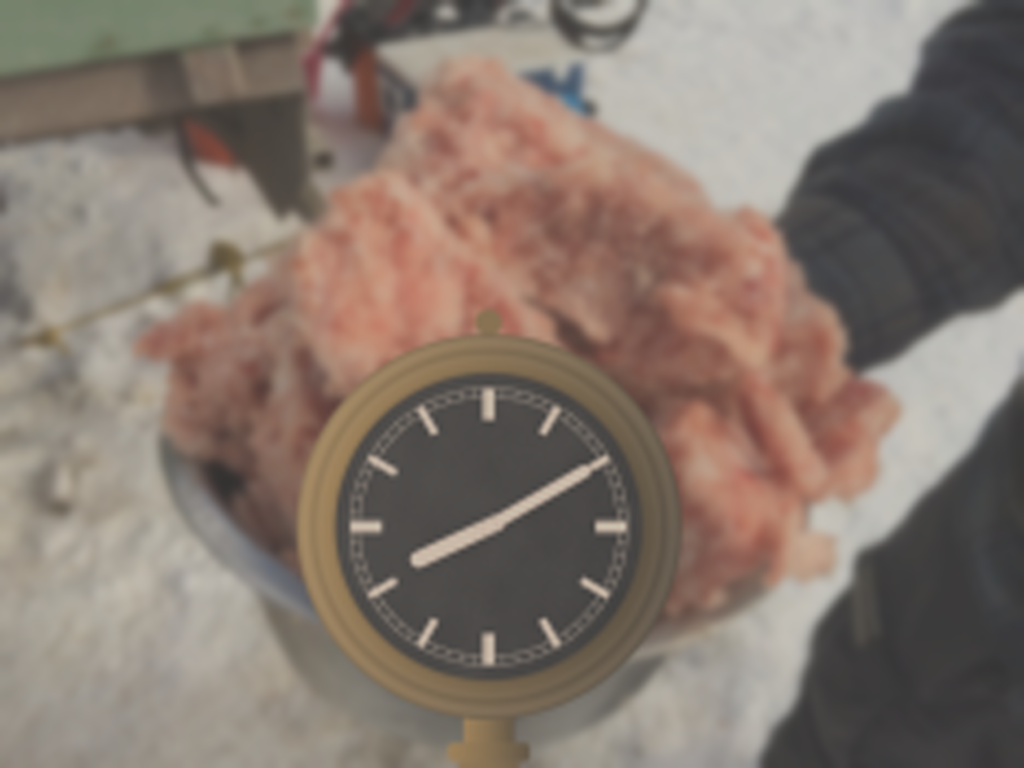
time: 8:10
